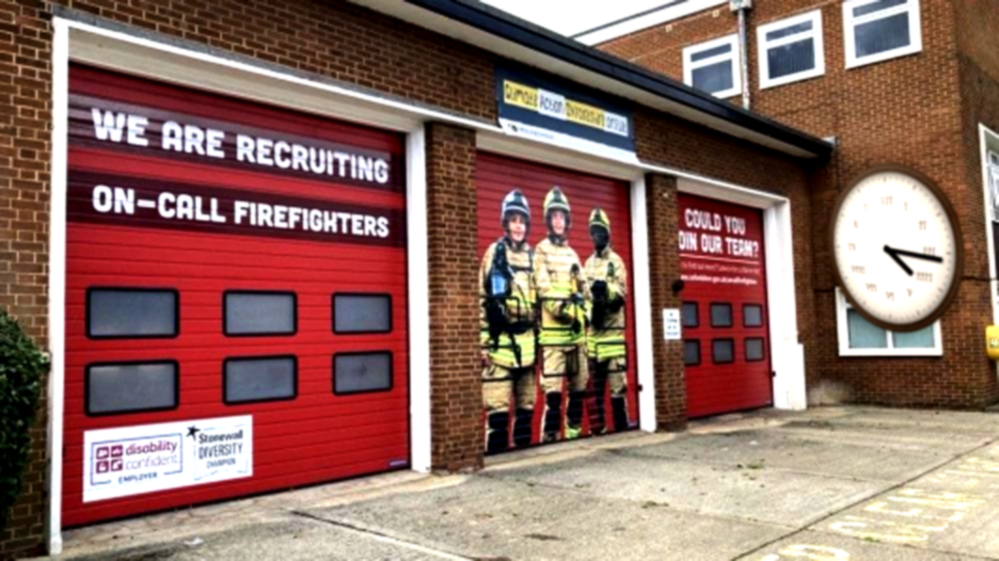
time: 4:16
